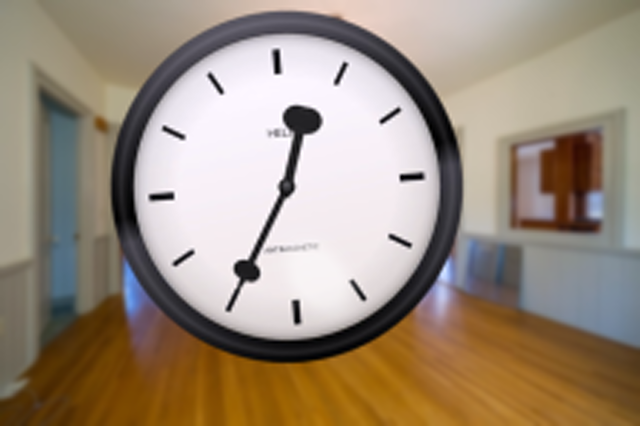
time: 12:35
